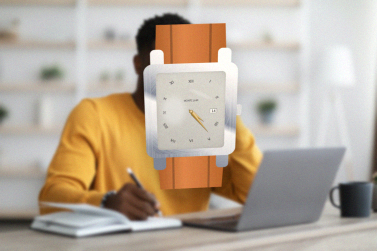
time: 4:24
